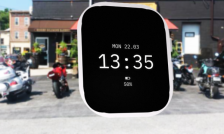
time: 13:35
